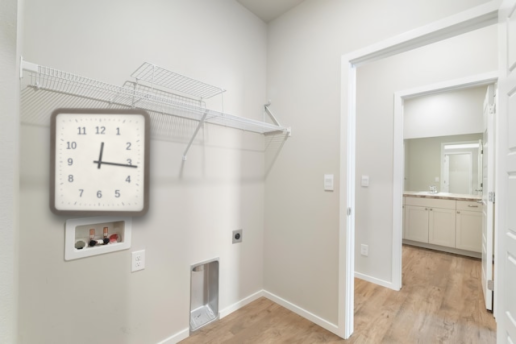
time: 12:16
